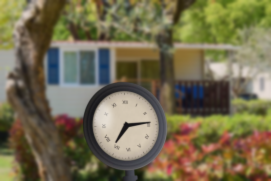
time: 7:14
